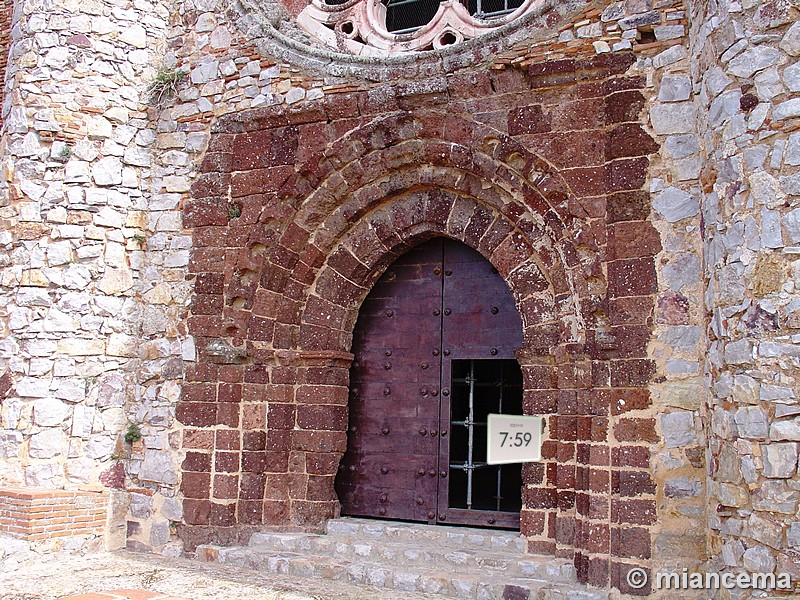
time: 7:59
